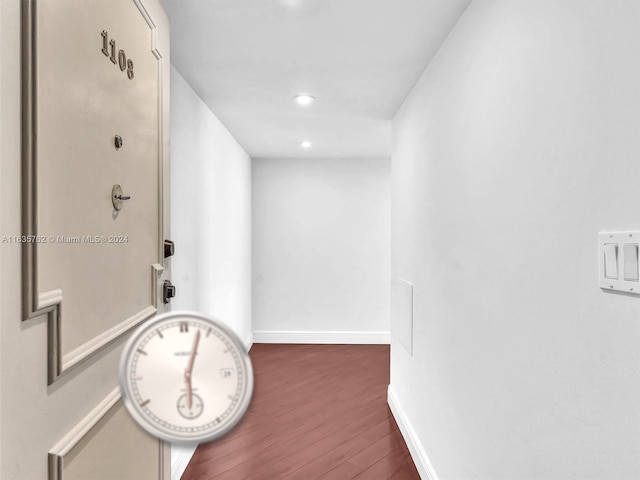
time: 6:03
